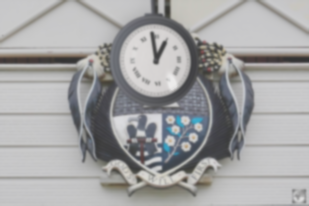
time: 12:59
